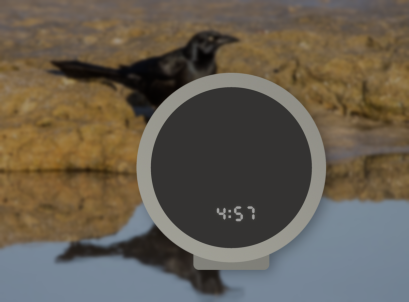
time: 4:57
